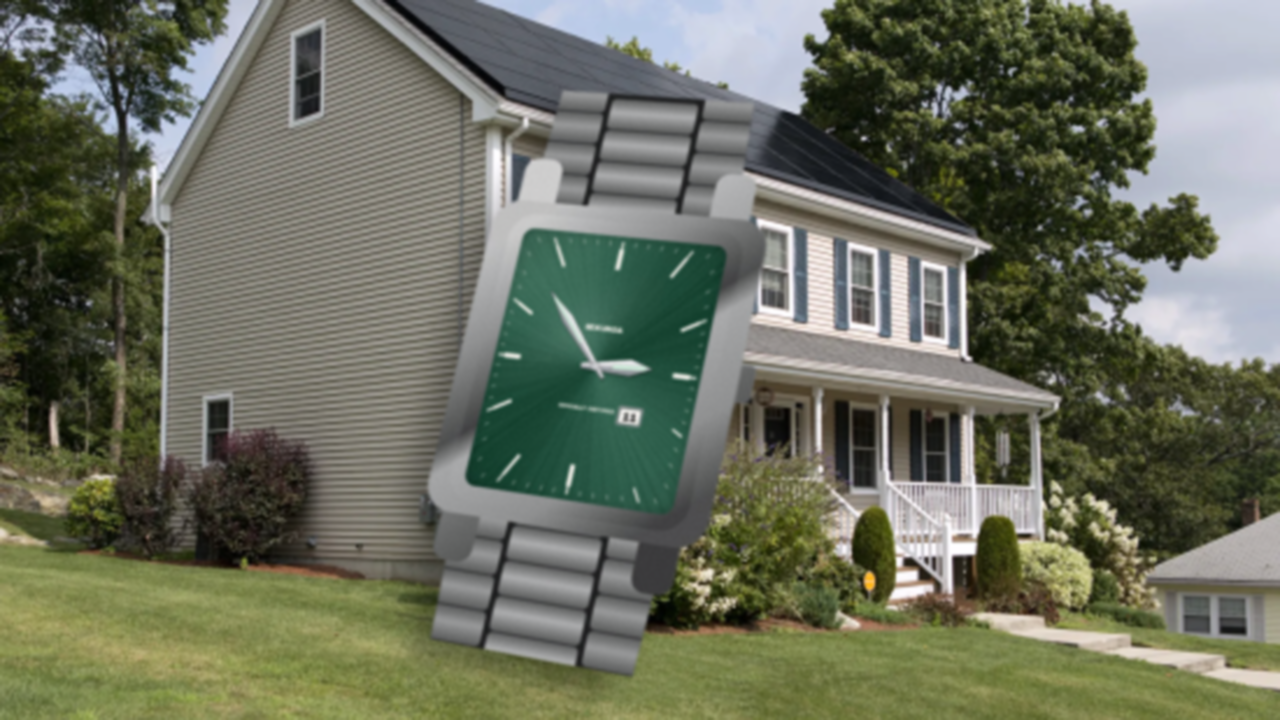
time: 2:53
